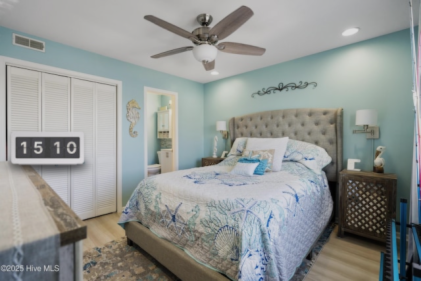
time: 15:10
